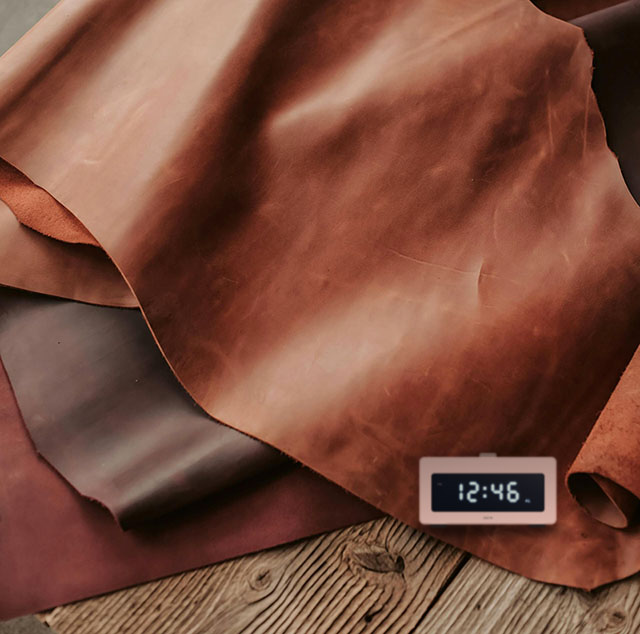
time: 12:46
